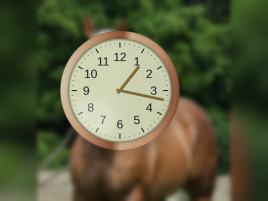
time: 1:17
